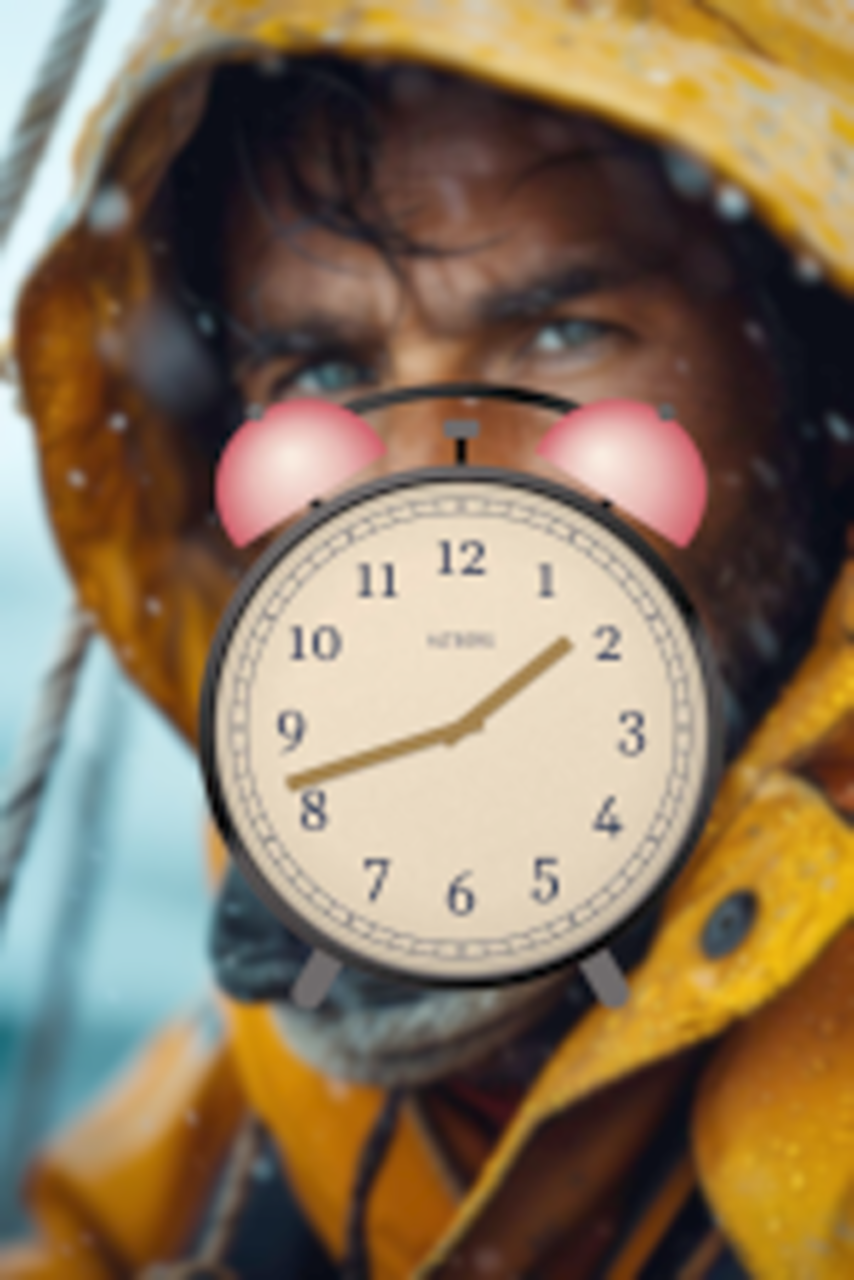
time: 1:42
